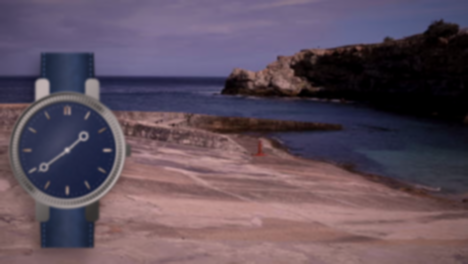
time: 1:39
